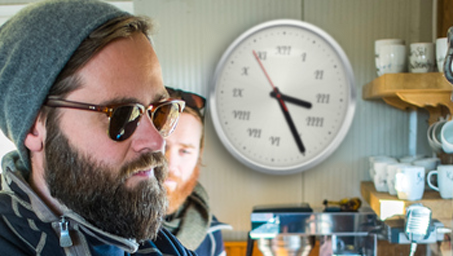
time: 3:24:54
